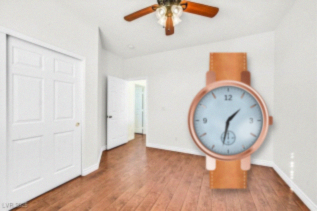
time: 1:32
